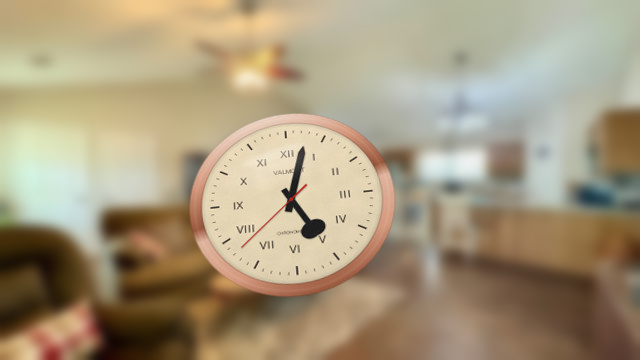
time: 5:02:38
